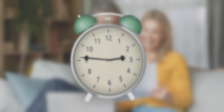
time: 2:46
